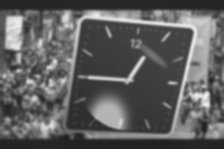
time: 12:45
